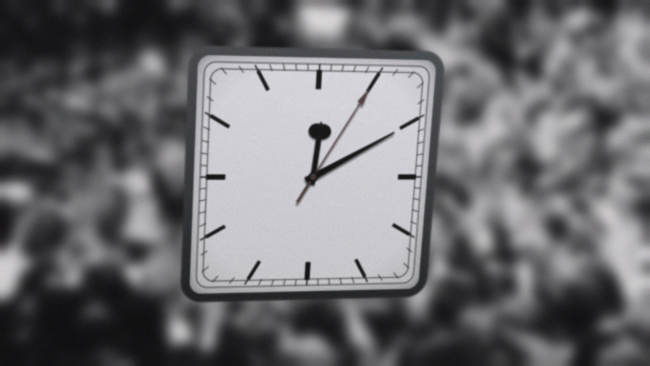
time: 12:10:05
